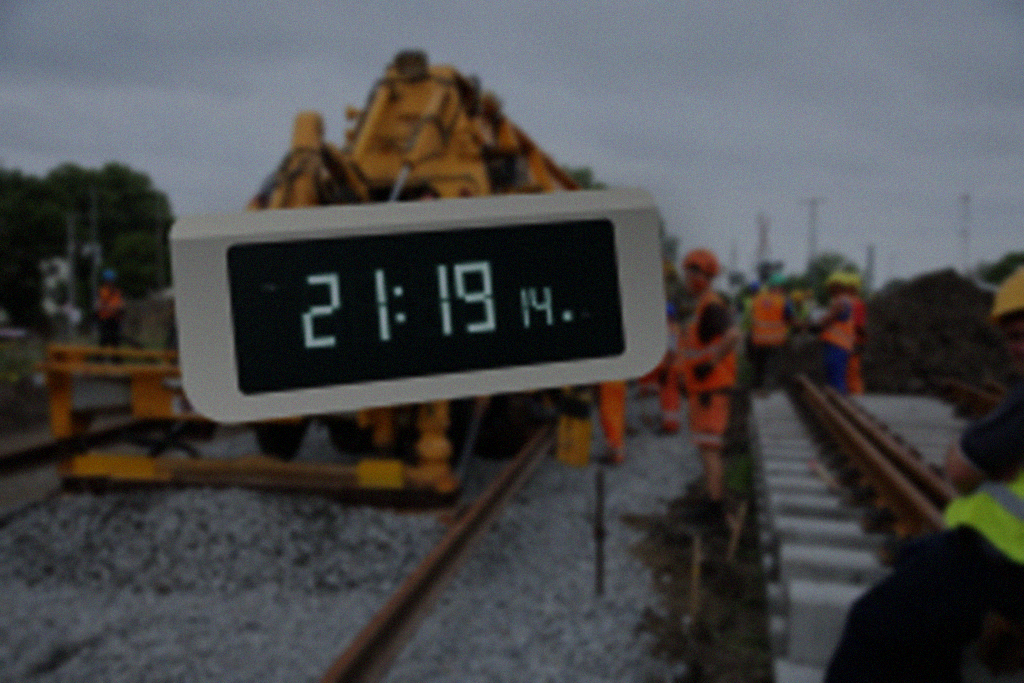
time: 21:19:14
